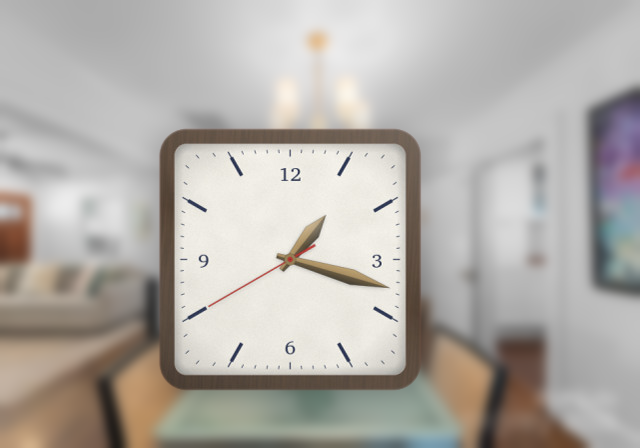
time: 1:17:40
